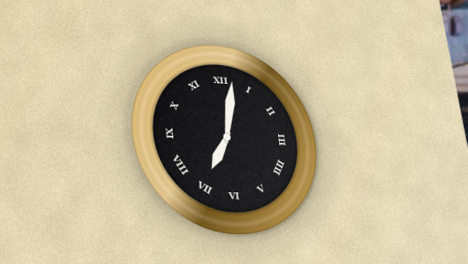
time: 7:02
